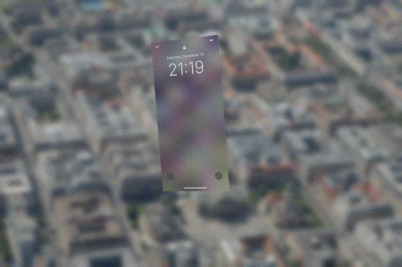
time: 21:19
